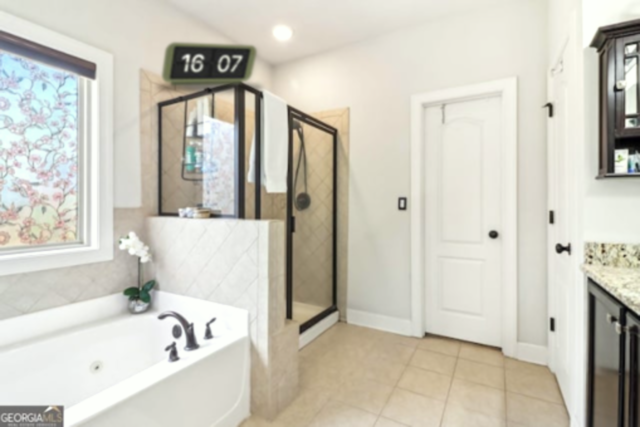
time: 16:07
